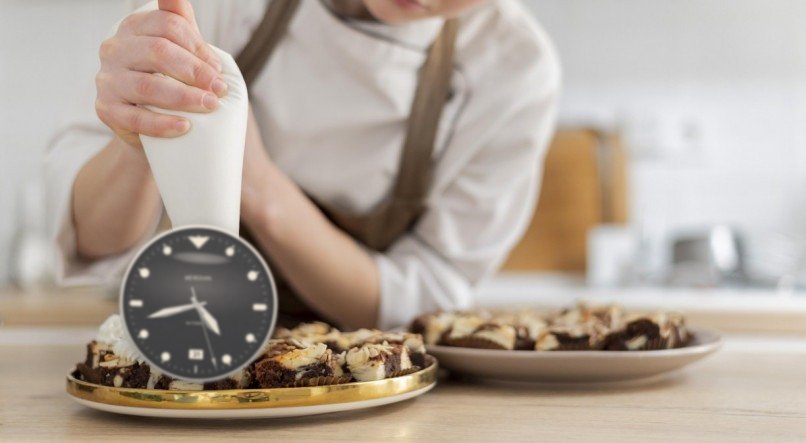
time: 4:42:27
